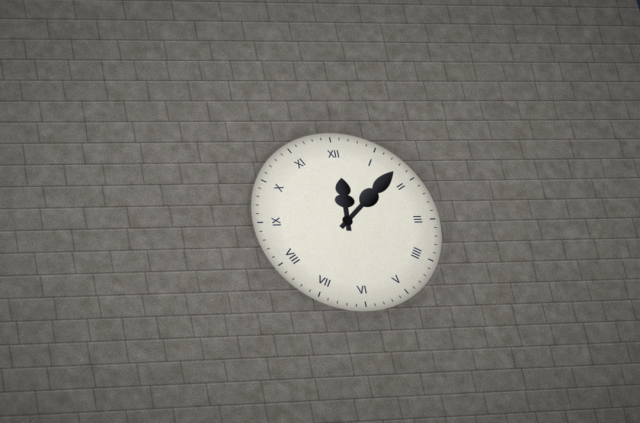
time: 12:08
